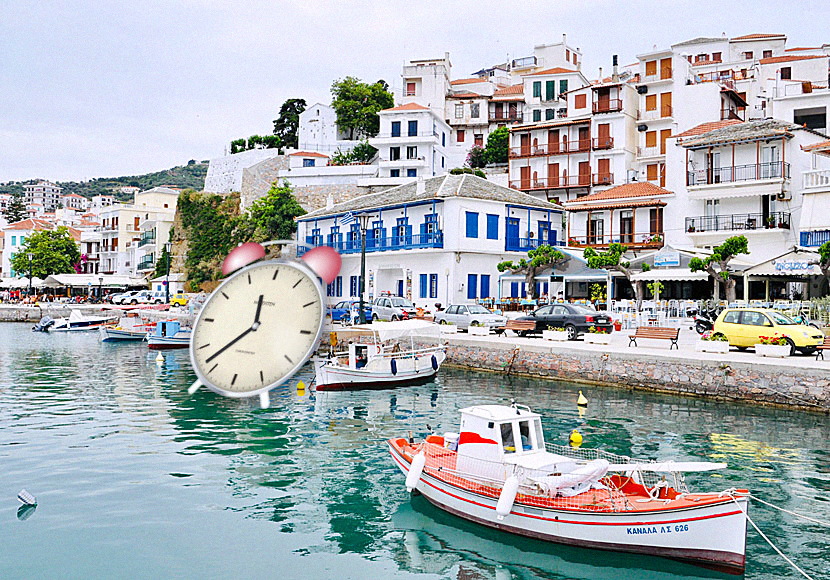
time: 11:37
